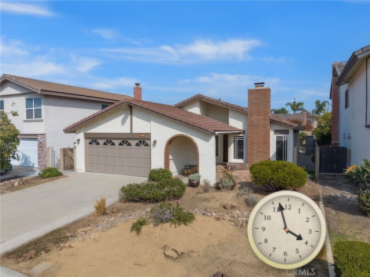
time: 3:57
